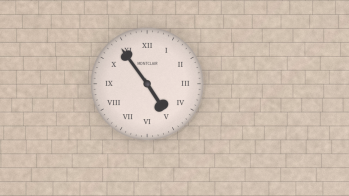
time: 4:54
